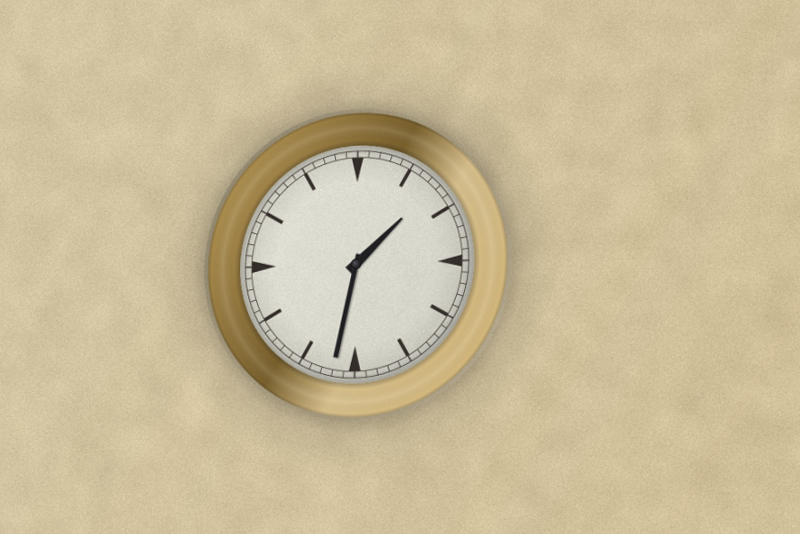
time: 1:32
